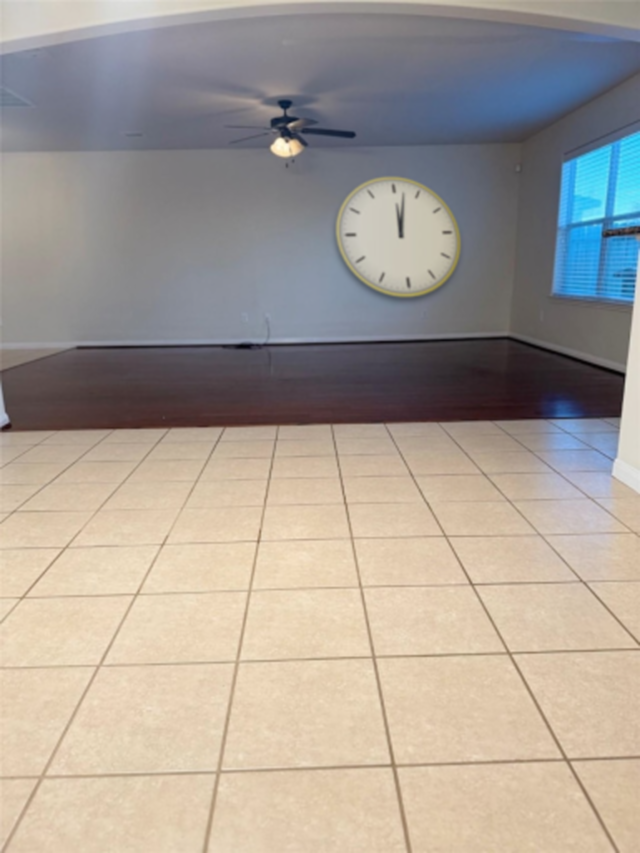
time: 12:02
